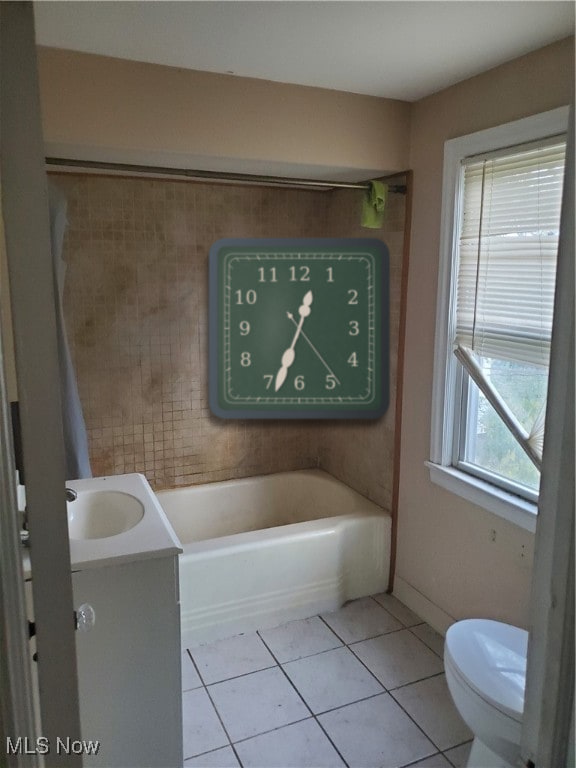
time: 12:33:24
